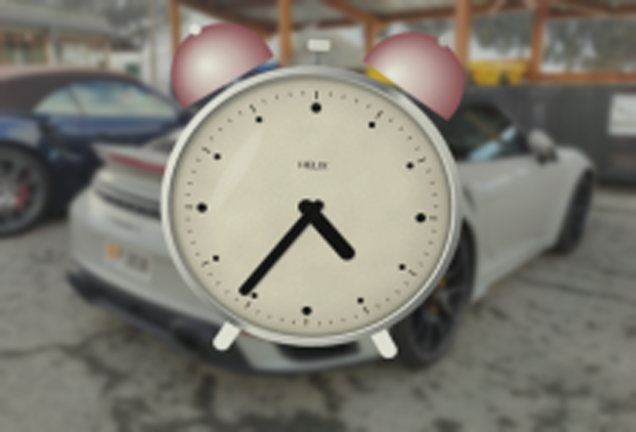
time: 4:36
